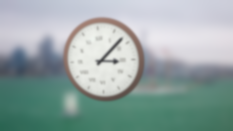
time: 3:08
